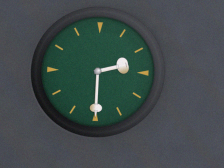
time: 2:30
